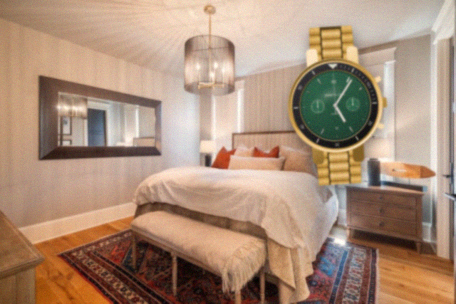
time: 5:06
